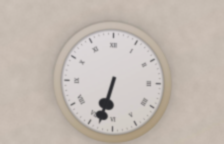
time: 6:33
